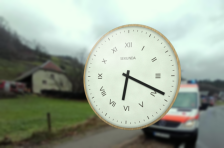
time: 6:19
